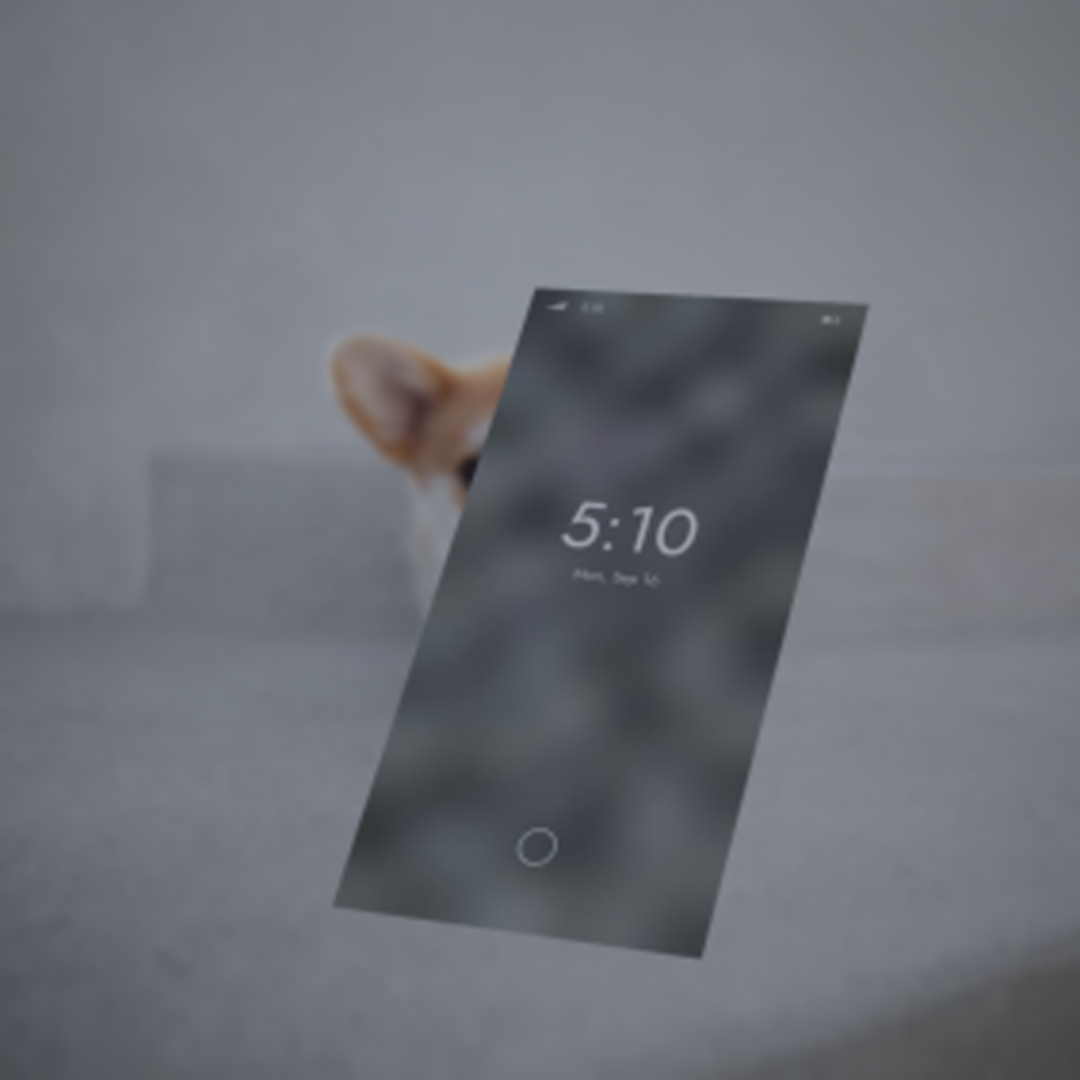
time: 5:10
